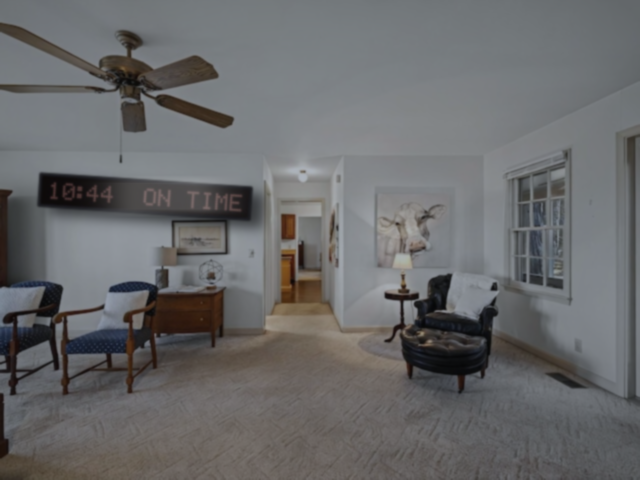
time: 10:44
